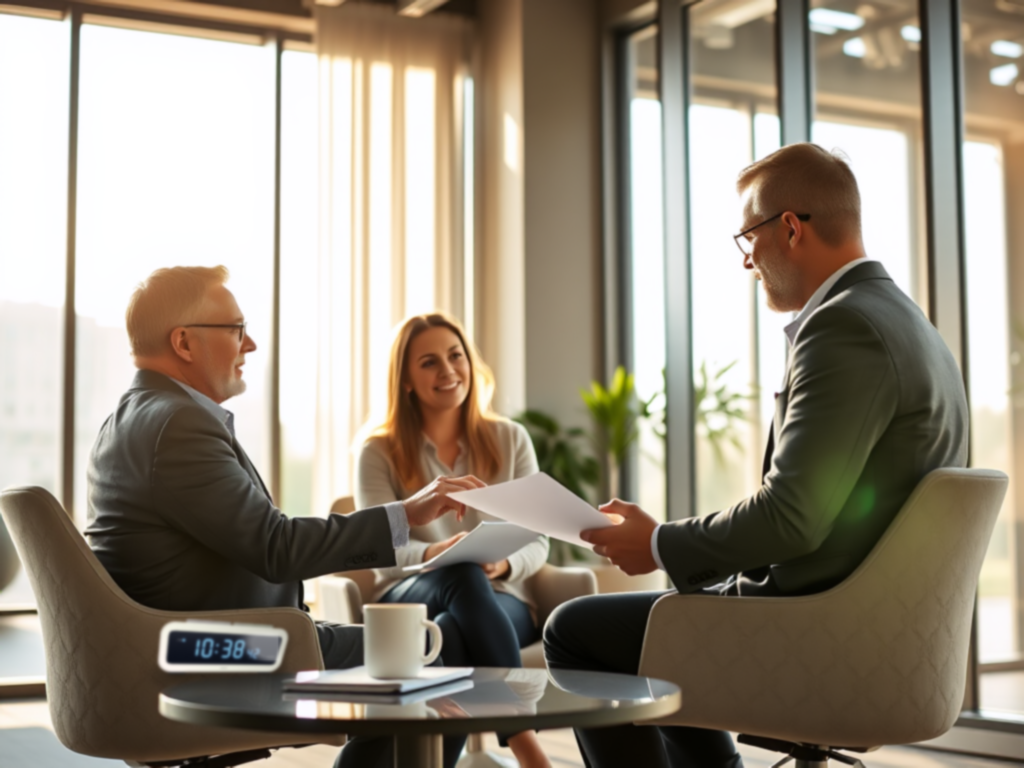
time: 10:38
